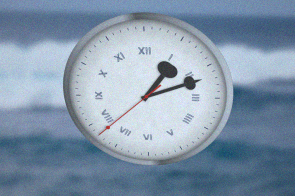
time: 1:11:38
